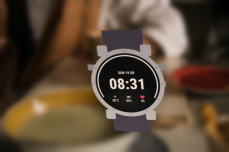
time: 8:31
